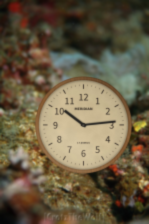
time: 10:14
